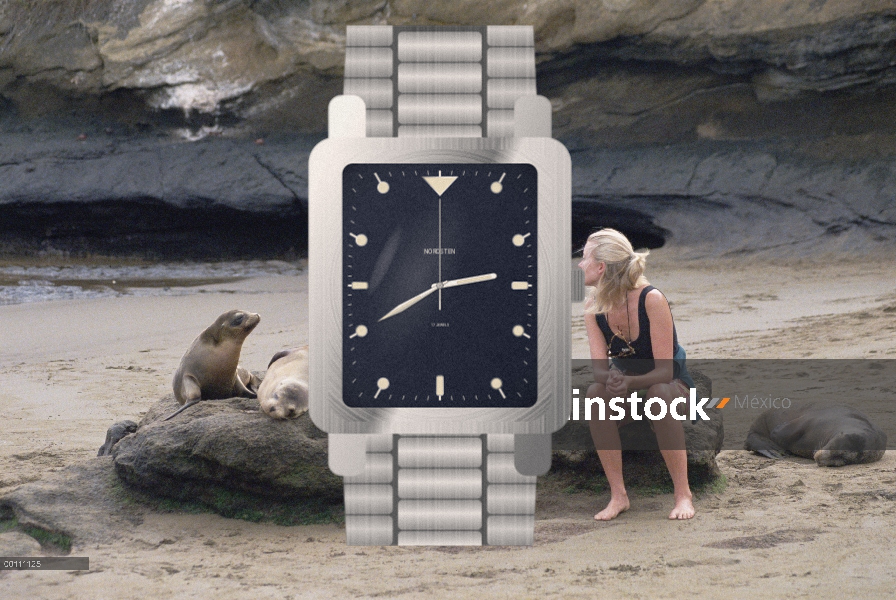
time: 2:40:00
